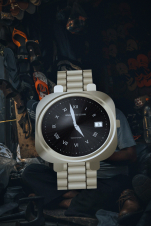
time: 4:58
